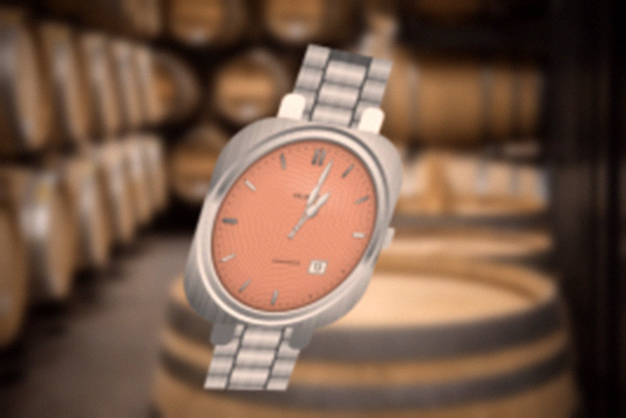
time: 1:02
